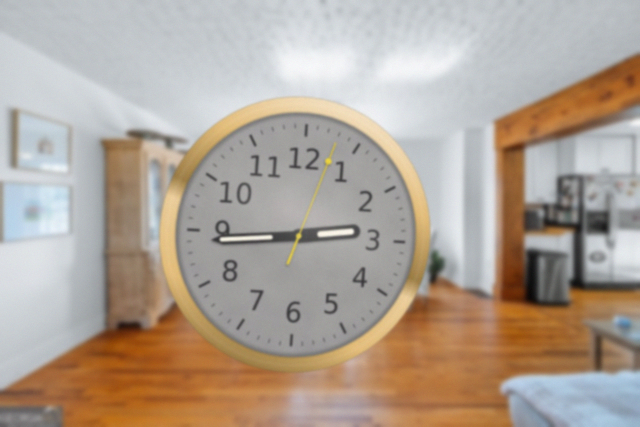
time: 2:44:03
